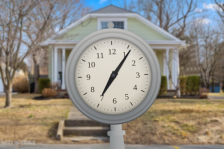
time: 7:06
